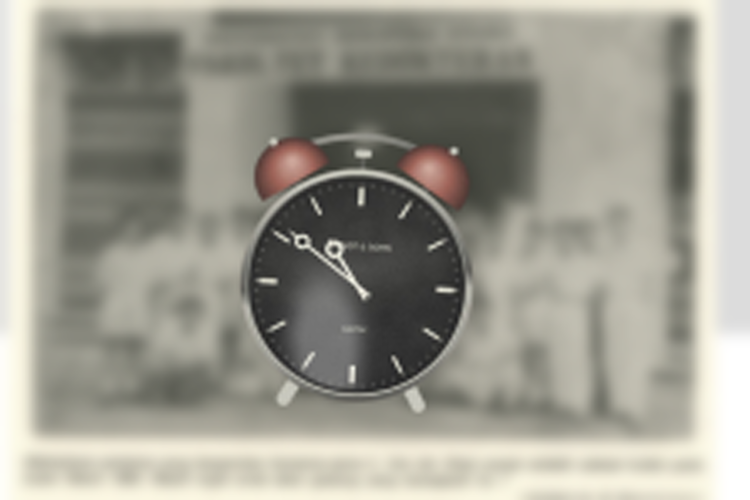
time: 10:51
